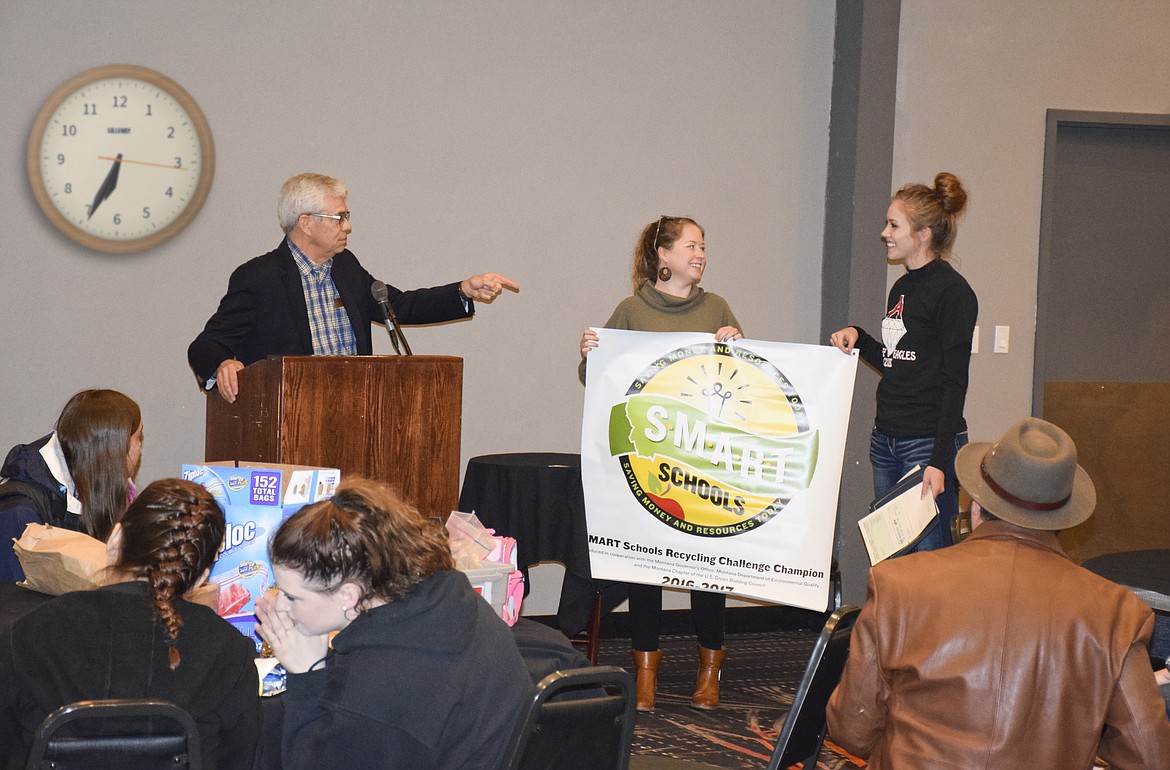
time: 6:34:16
